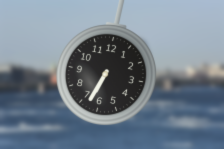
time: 6:33
